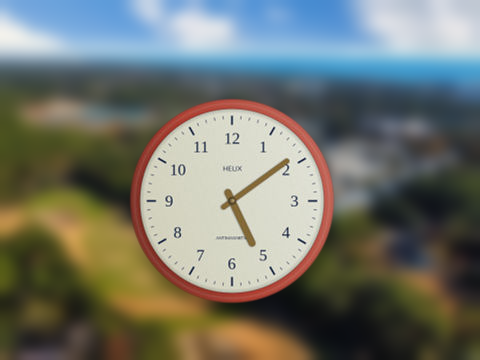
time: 5:09
